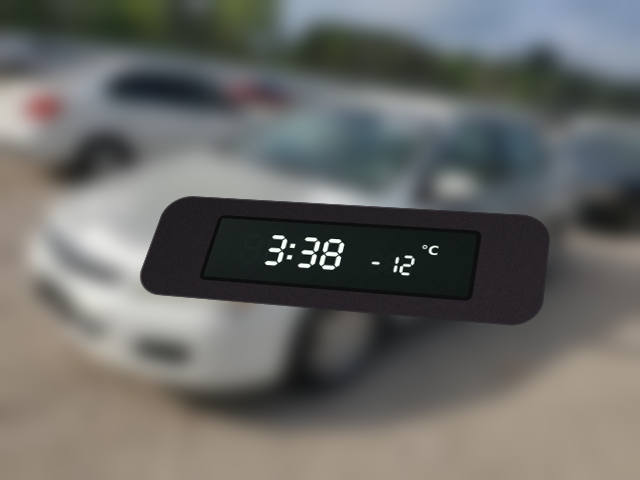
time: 3:38
